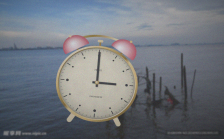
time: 3:00
